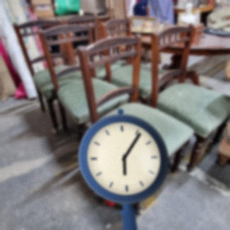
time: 6:06
